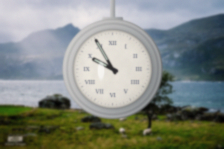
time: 9:55
